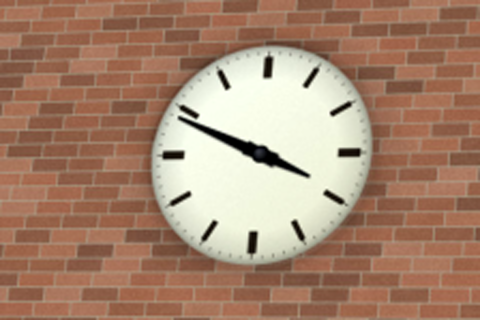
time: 3:49
